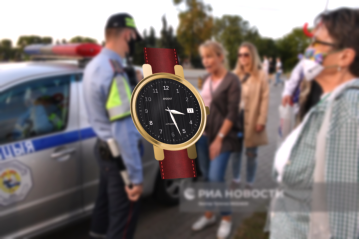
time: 3:27
